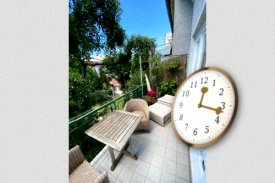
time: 12:17
